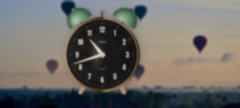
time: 10:42
